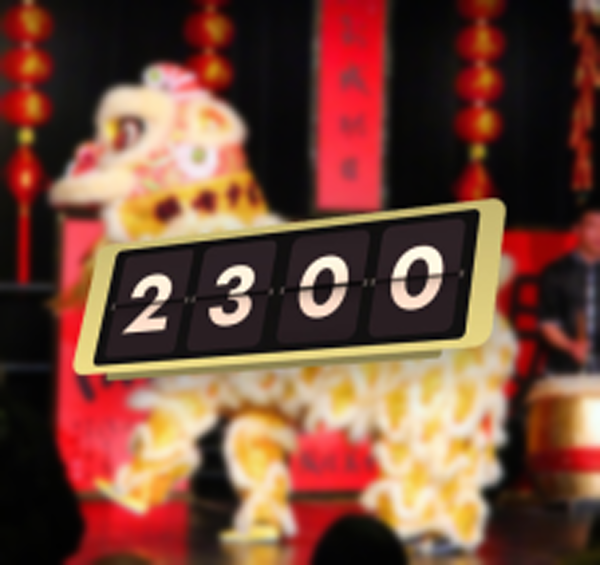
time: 23:00
